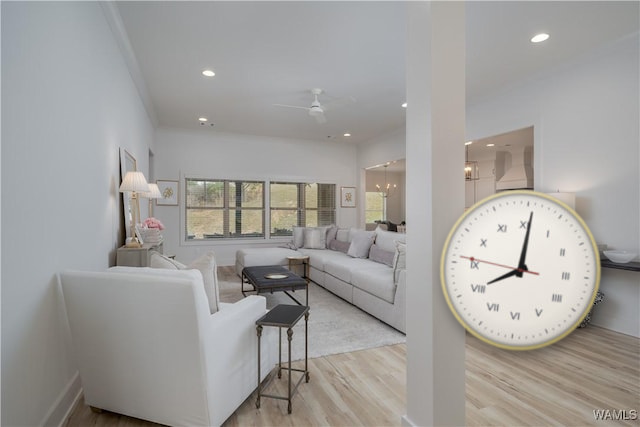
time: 8:00:46
